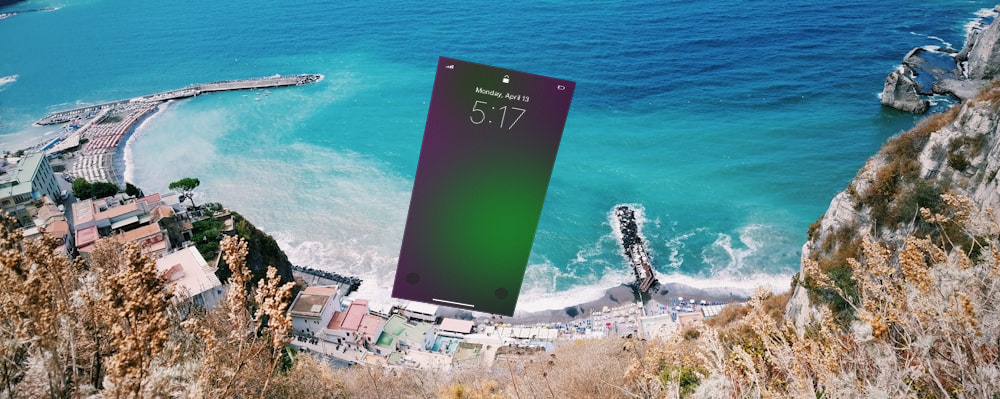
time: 5:17
